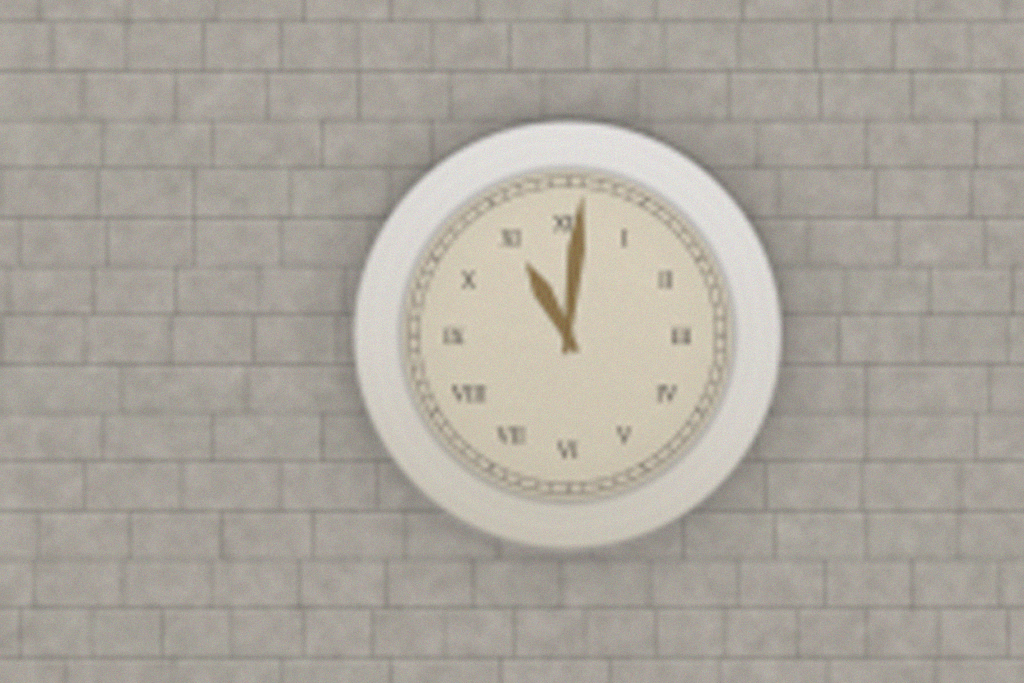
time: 11:01
